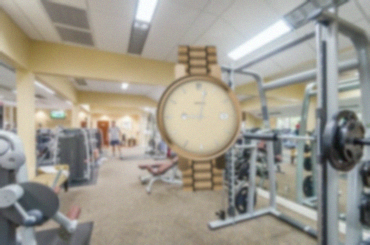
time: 9:02
